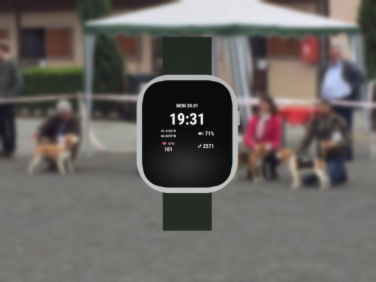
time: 19:31
